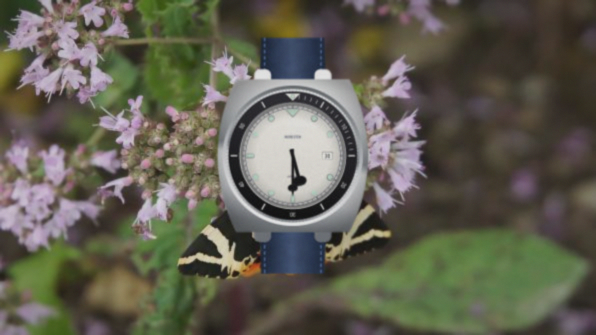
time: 5:30
